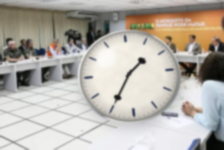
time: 1:35
